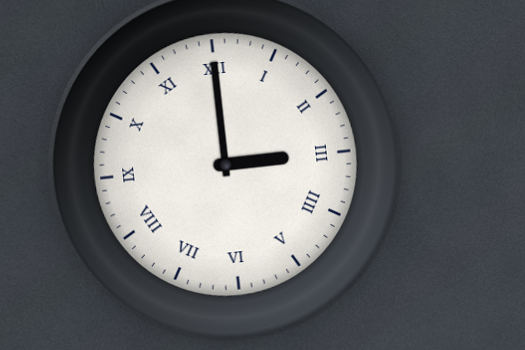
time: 3:00
